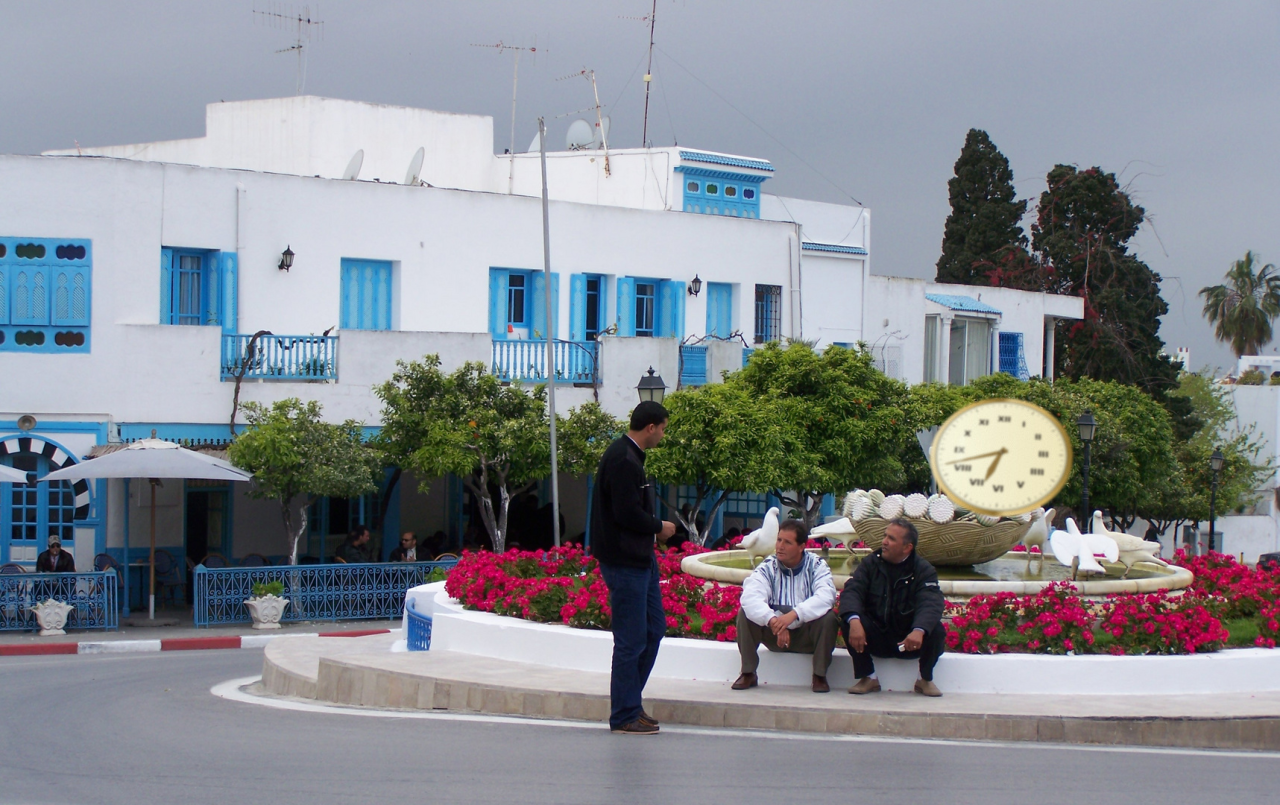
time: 6:42
